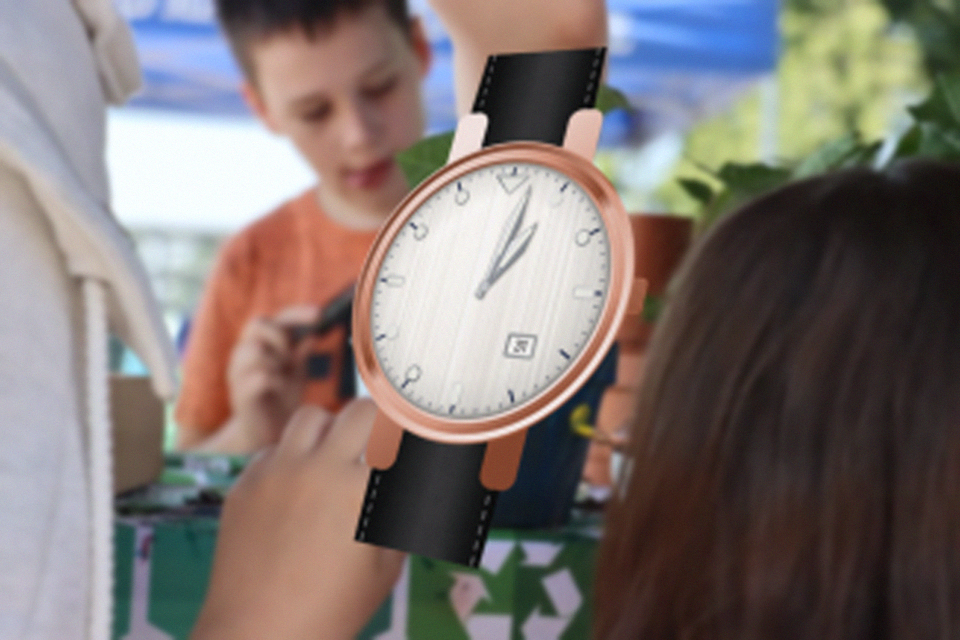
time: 1:02
